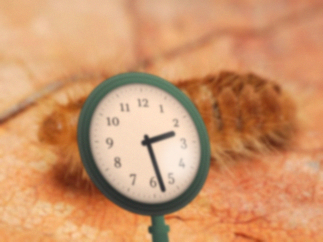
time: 2:28
